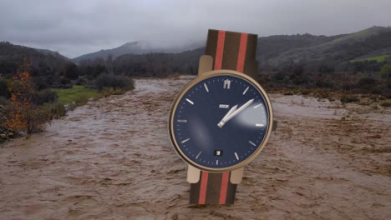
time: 1:08
